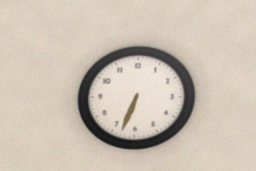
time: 6:33
